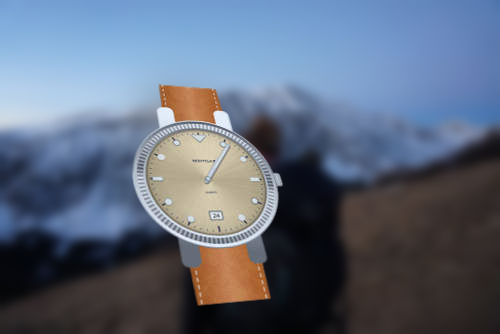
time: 1:06
